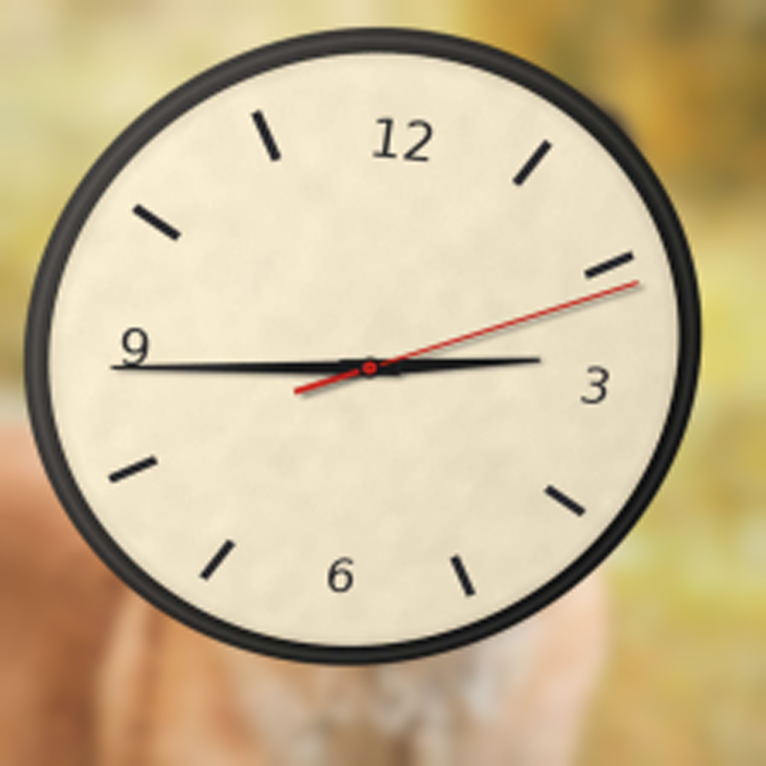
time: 2:44:11
